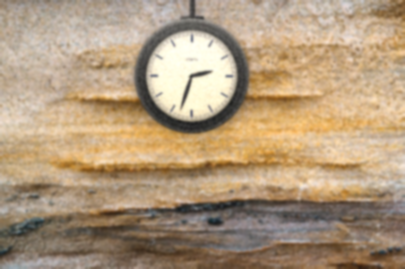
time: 2:33
